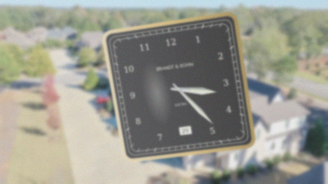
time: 3:24
